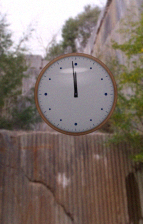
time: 11:59
